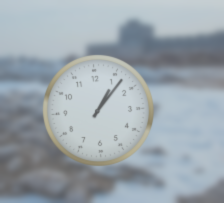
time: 1:07
